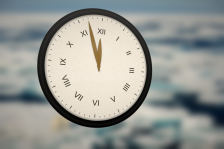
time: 11:57
